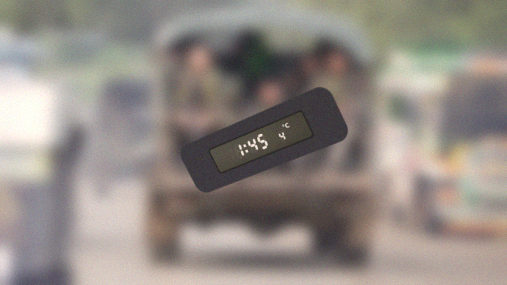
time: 1:45
